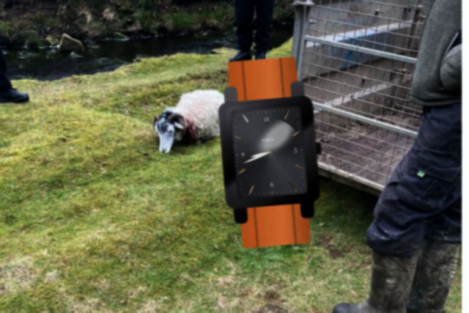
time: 8:42
